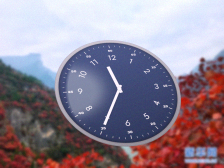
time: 11:35
